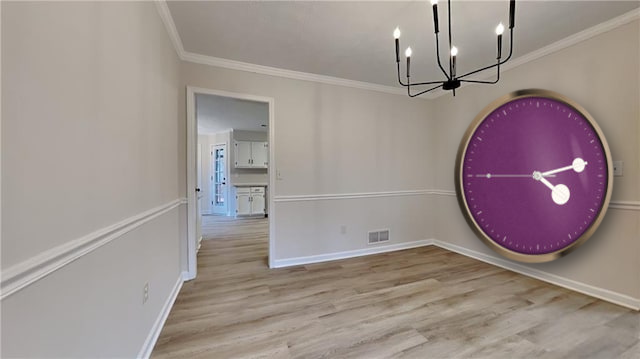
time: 4:12:45
